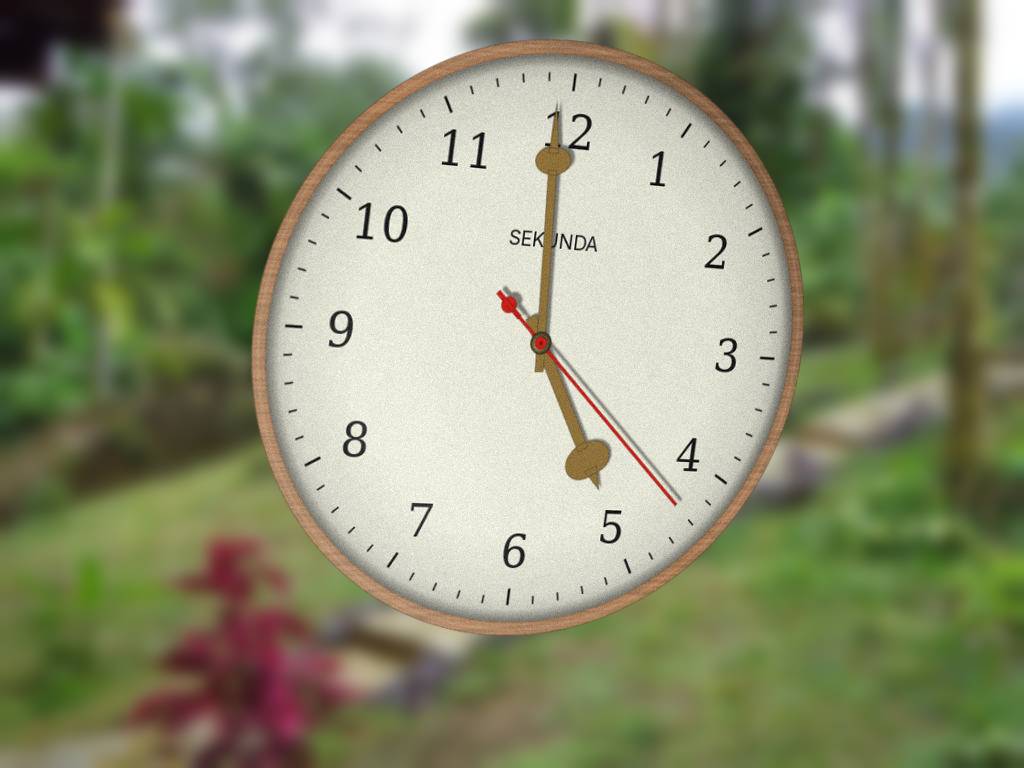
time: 4:59:22
